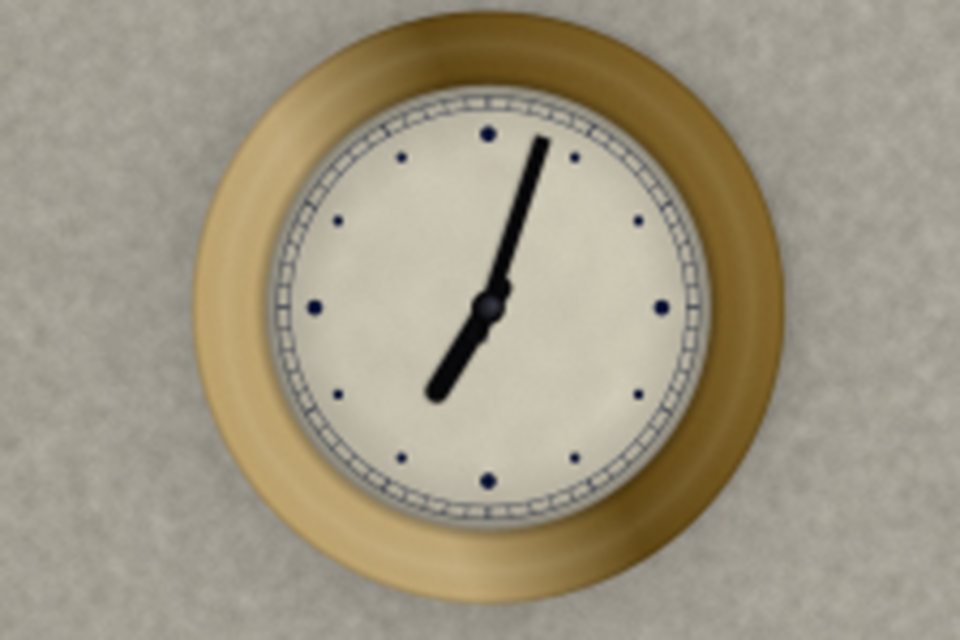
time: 7:03
